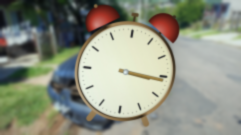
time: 3:16
